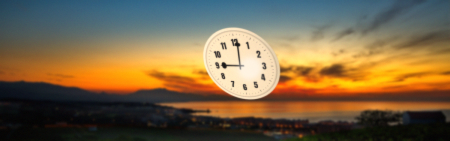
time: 9:01
